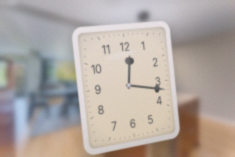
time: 12:17
